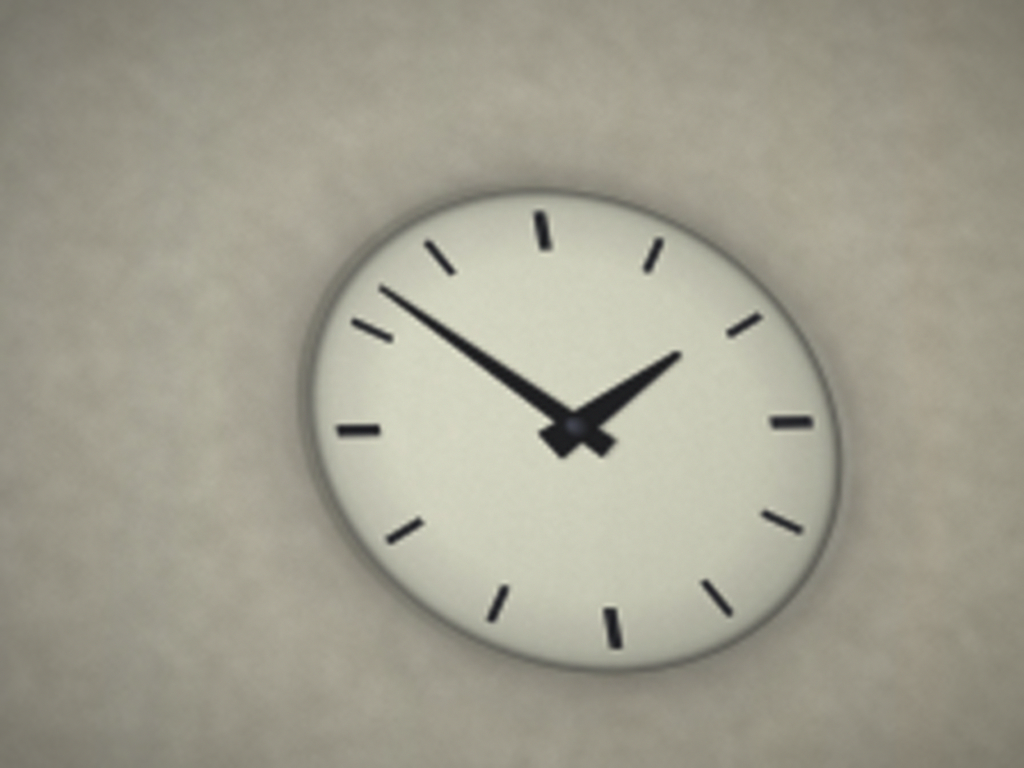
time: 1:52
